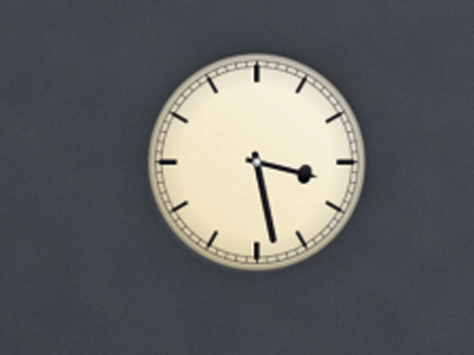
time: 3:28
